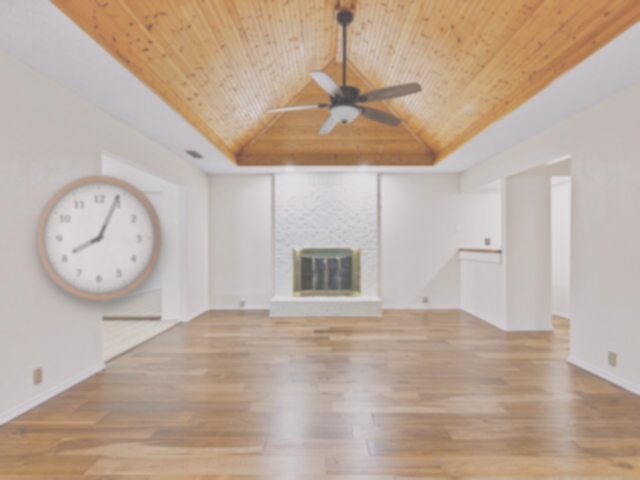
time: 8:04
